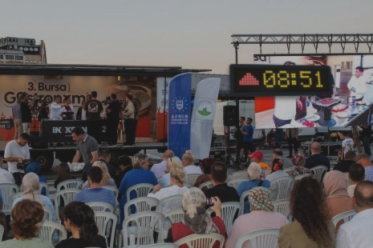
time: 8:51
